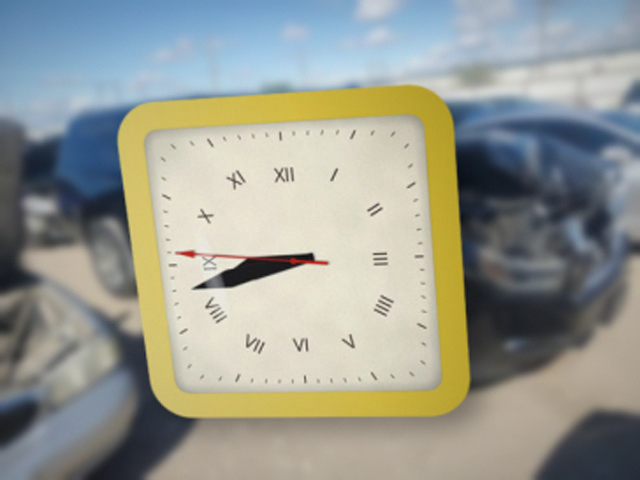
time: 8:42:46
